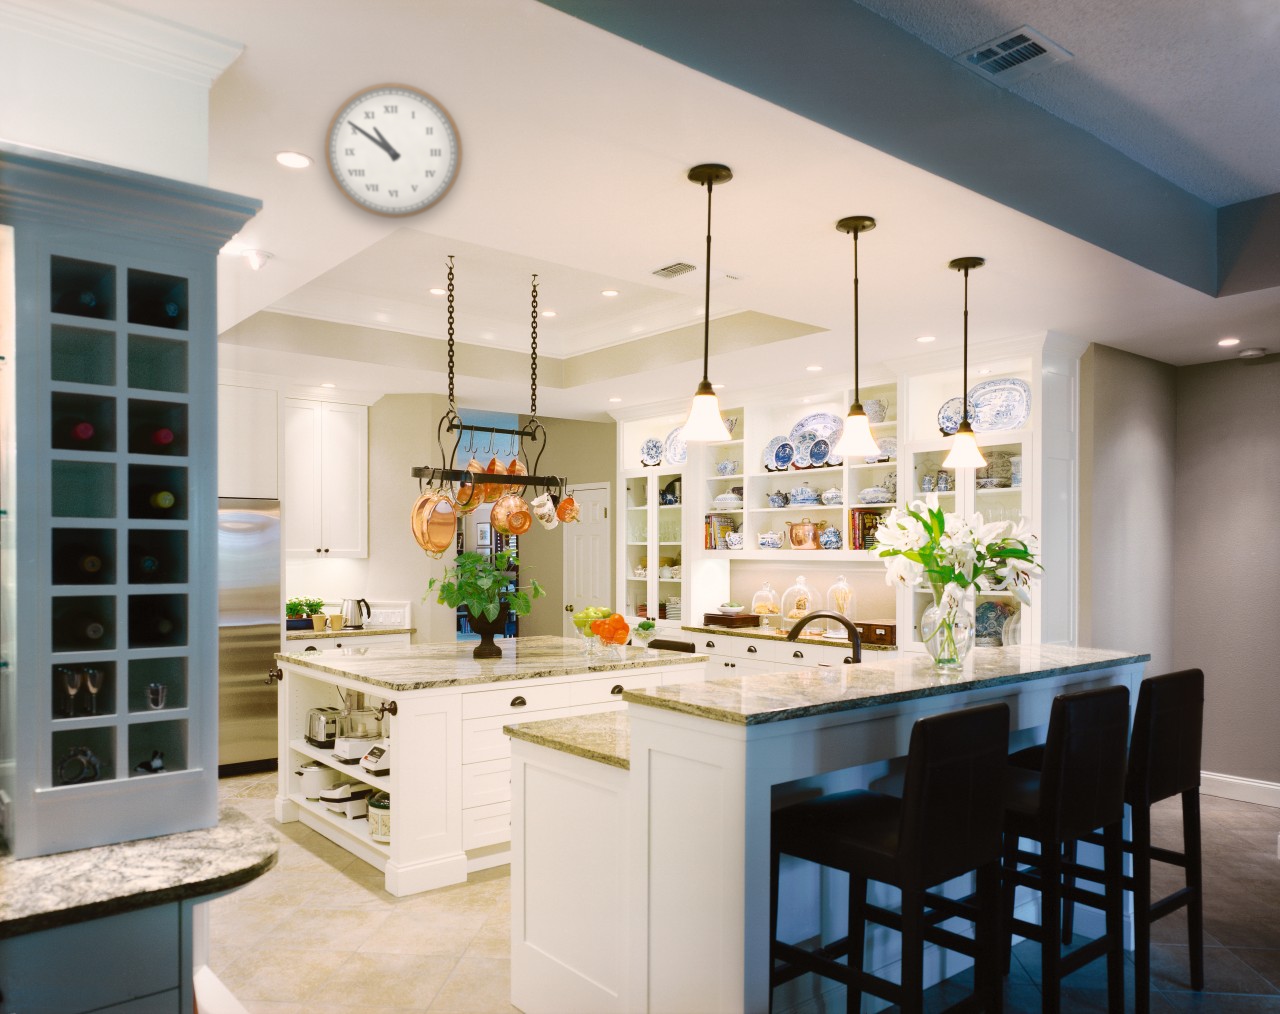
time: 10:51
